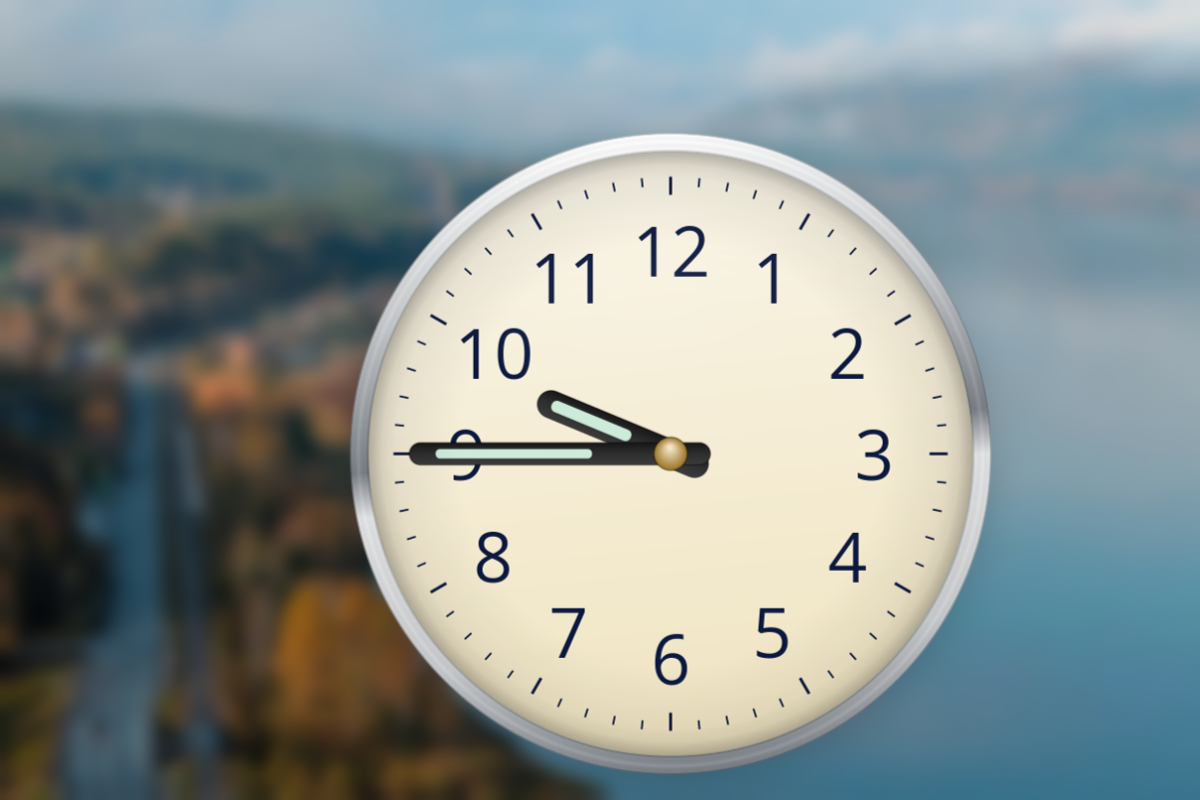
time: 9:45
